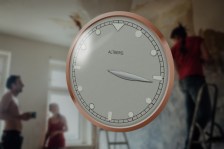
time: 3:16
